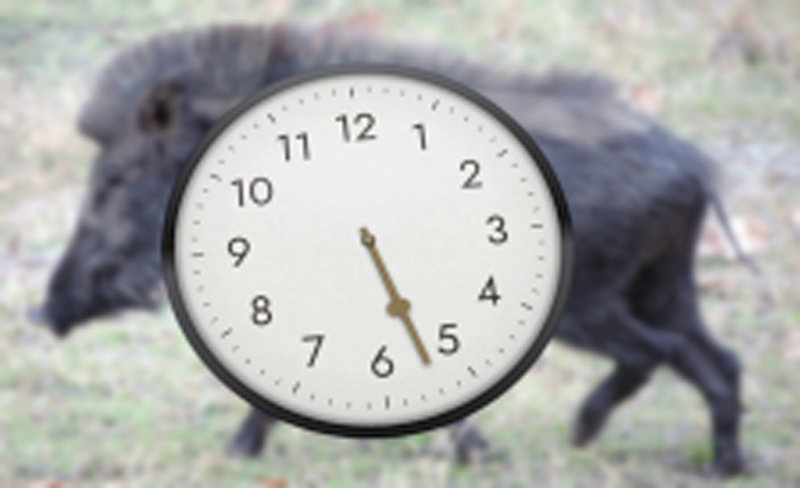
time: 5:27
